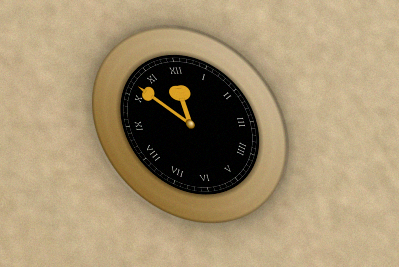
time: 11:52
